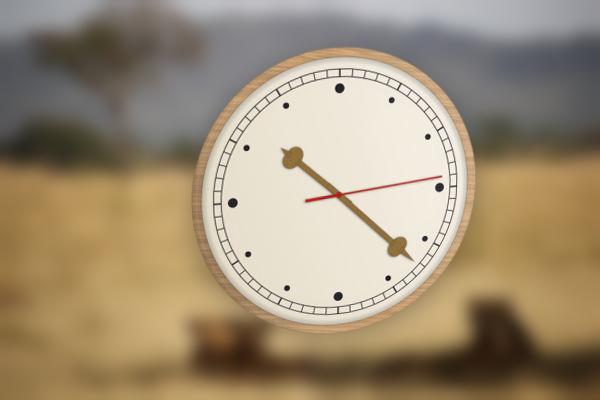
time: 10:22:14
